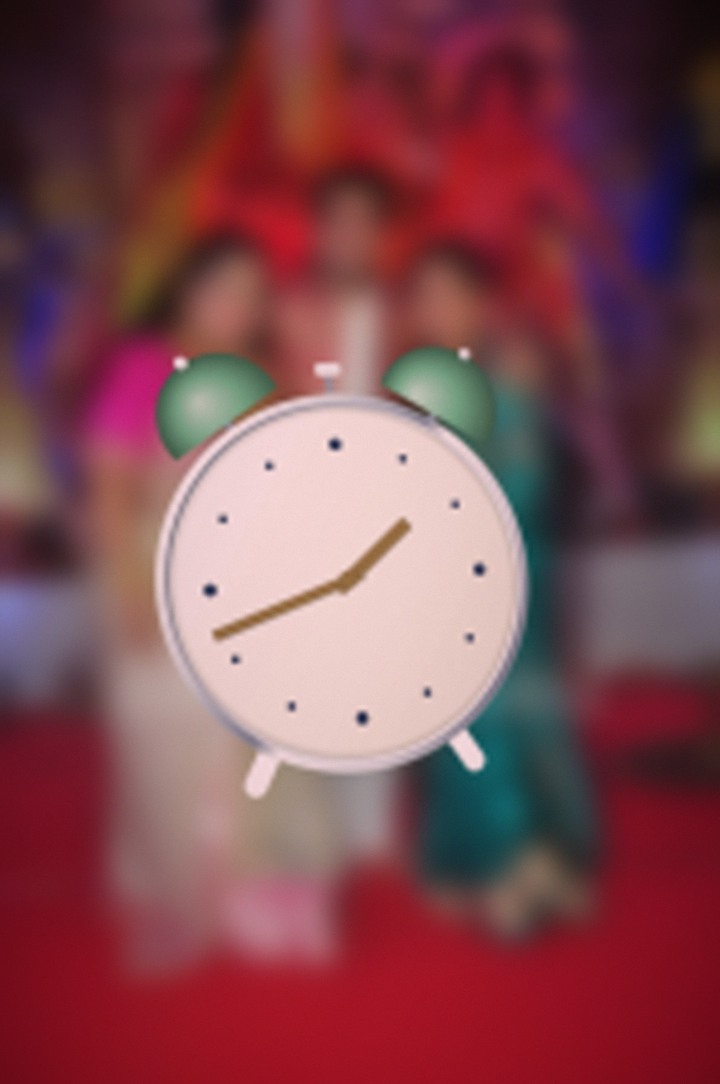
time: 1:42
